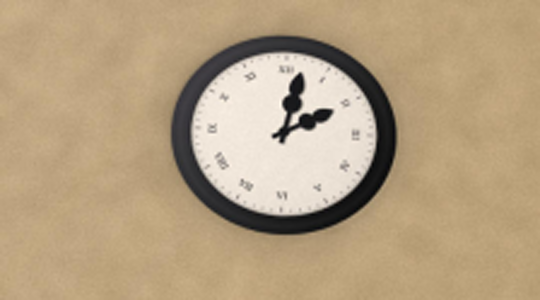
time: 2:02
